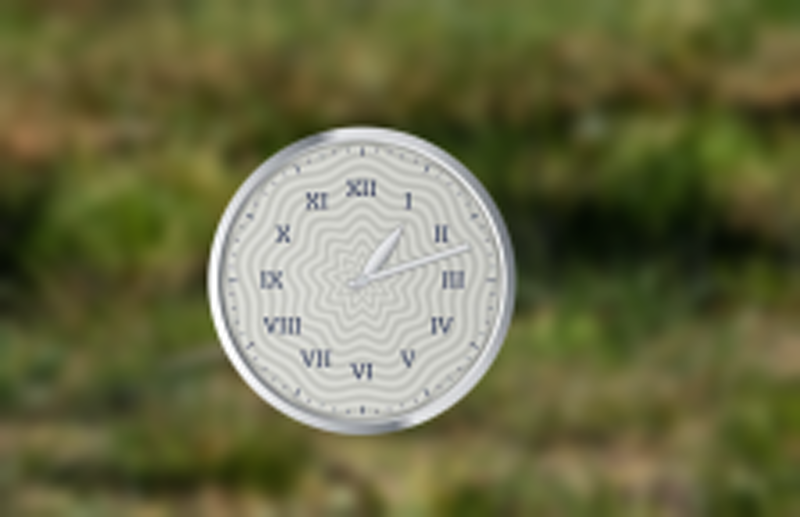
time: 1:12
